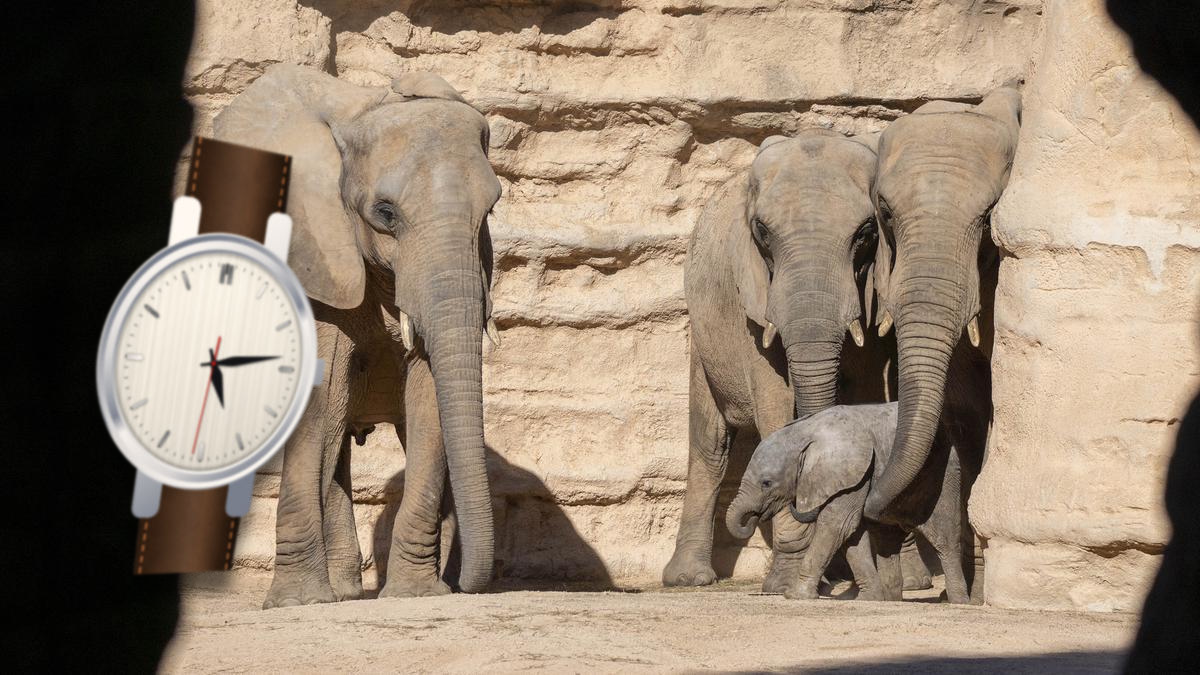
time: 5:13:31
